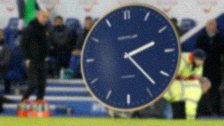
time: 2:23
